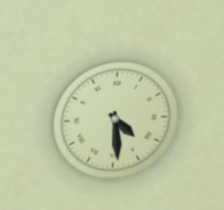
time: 4:29
